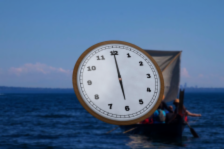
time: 6:00
